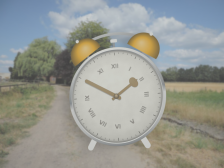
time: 1:50
